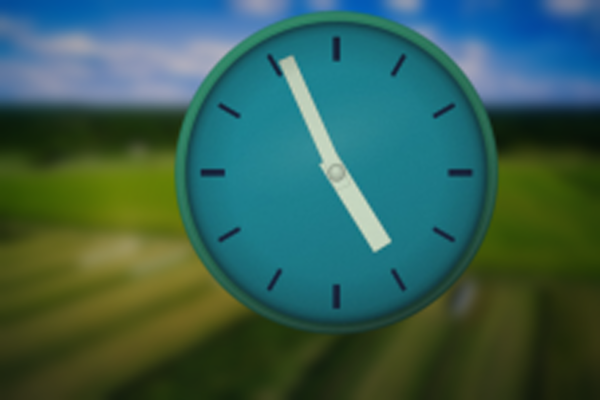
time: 4:56
